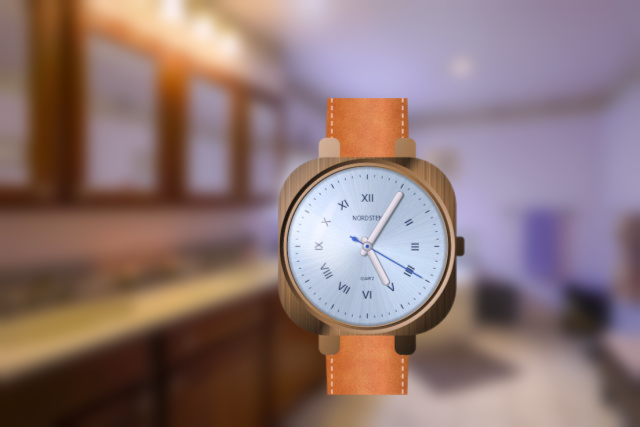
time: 5:05:20
